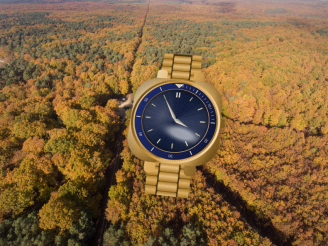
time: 3:55
